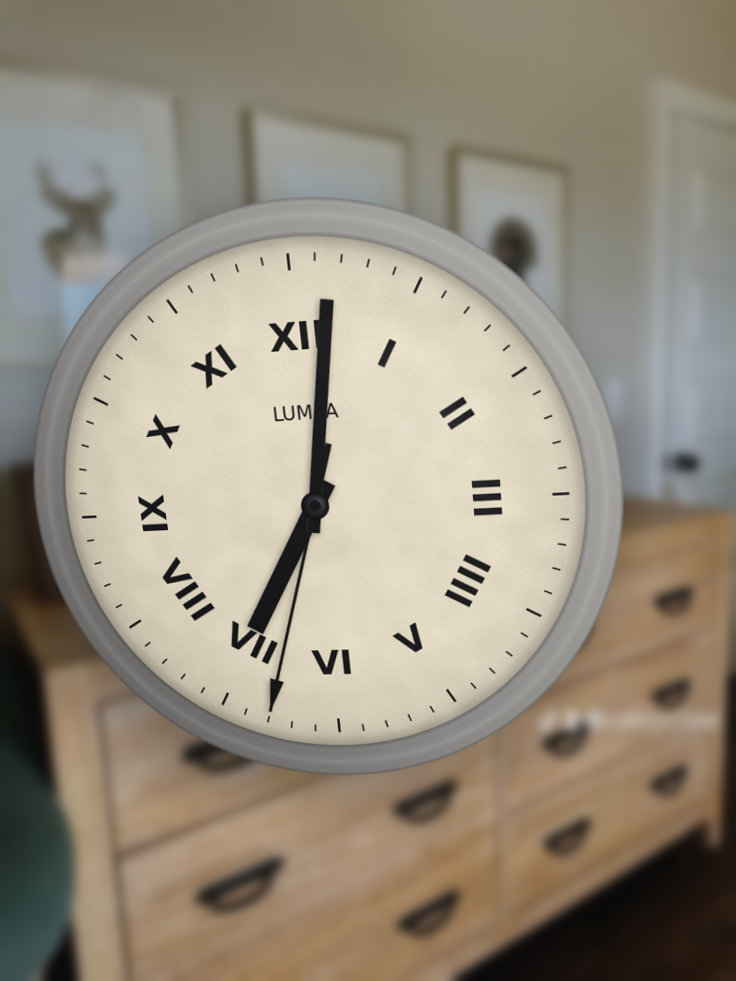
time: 7:01:33
